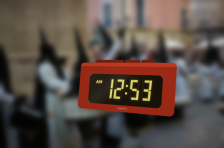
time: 12:53
